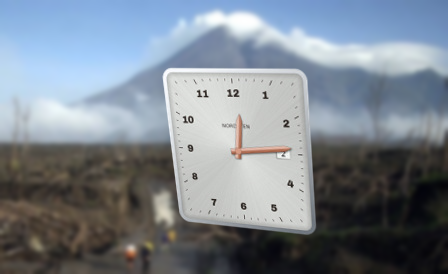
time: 12:14
